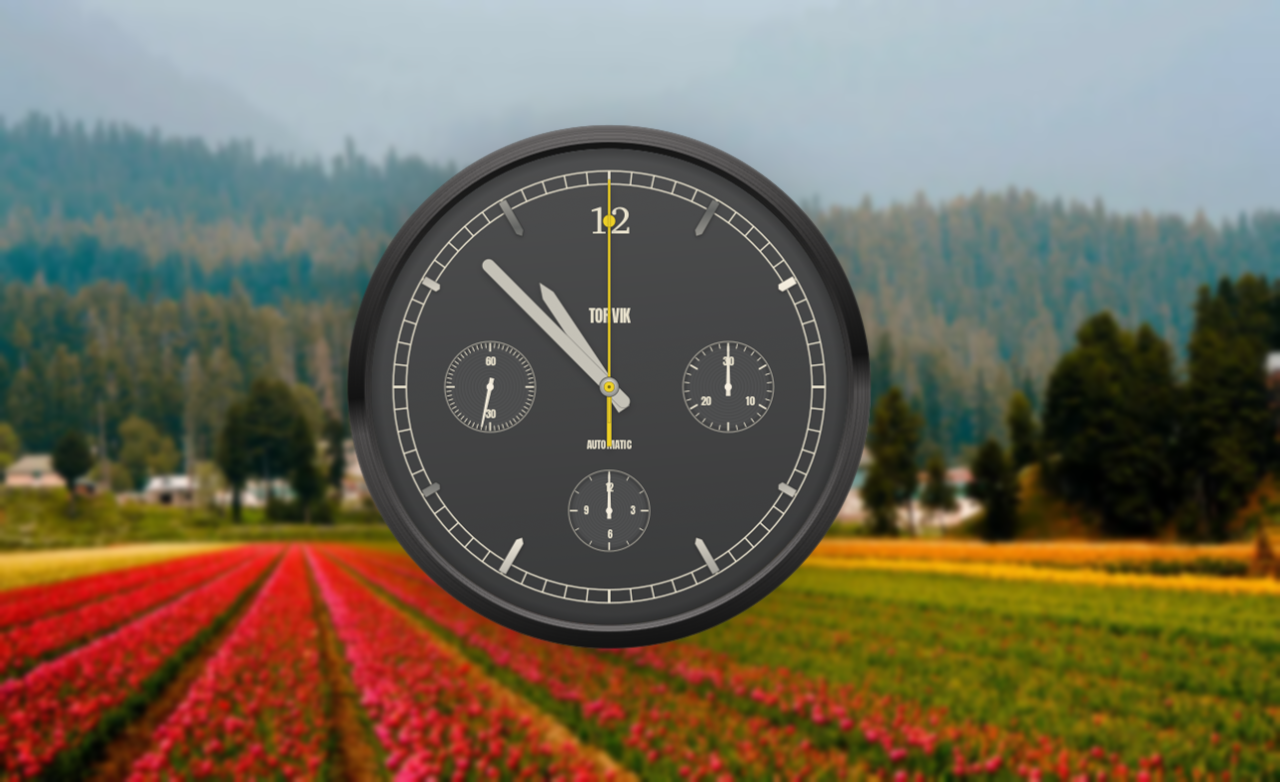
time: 10:52:32
